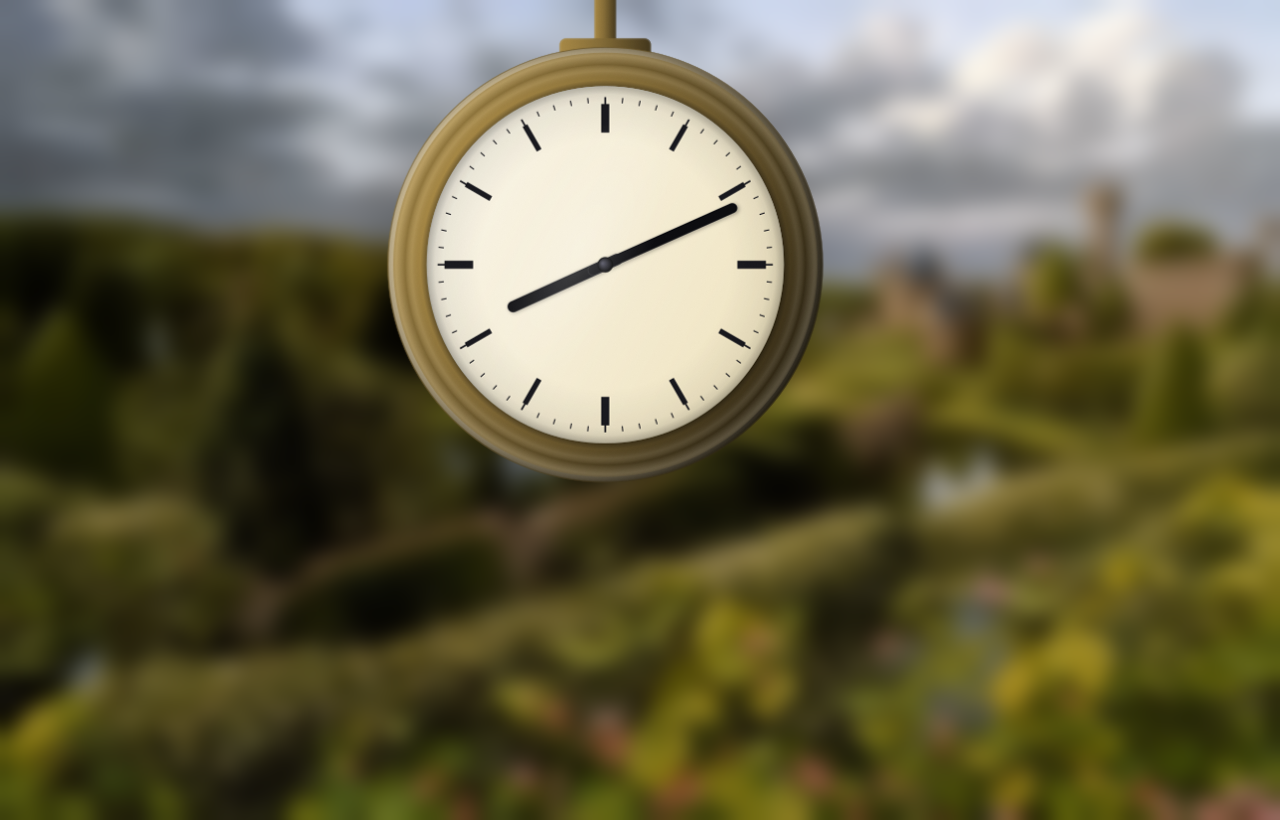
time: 8:11
